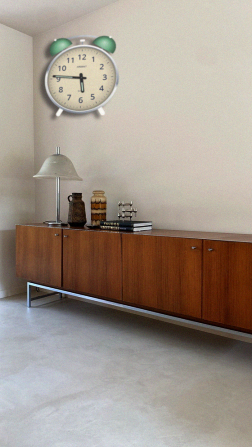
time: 5:46
